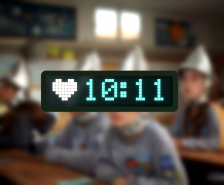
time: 10:11
